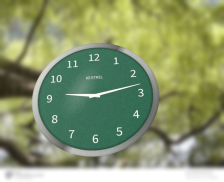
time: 9:13
